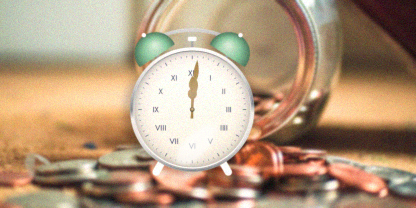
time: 12:01
